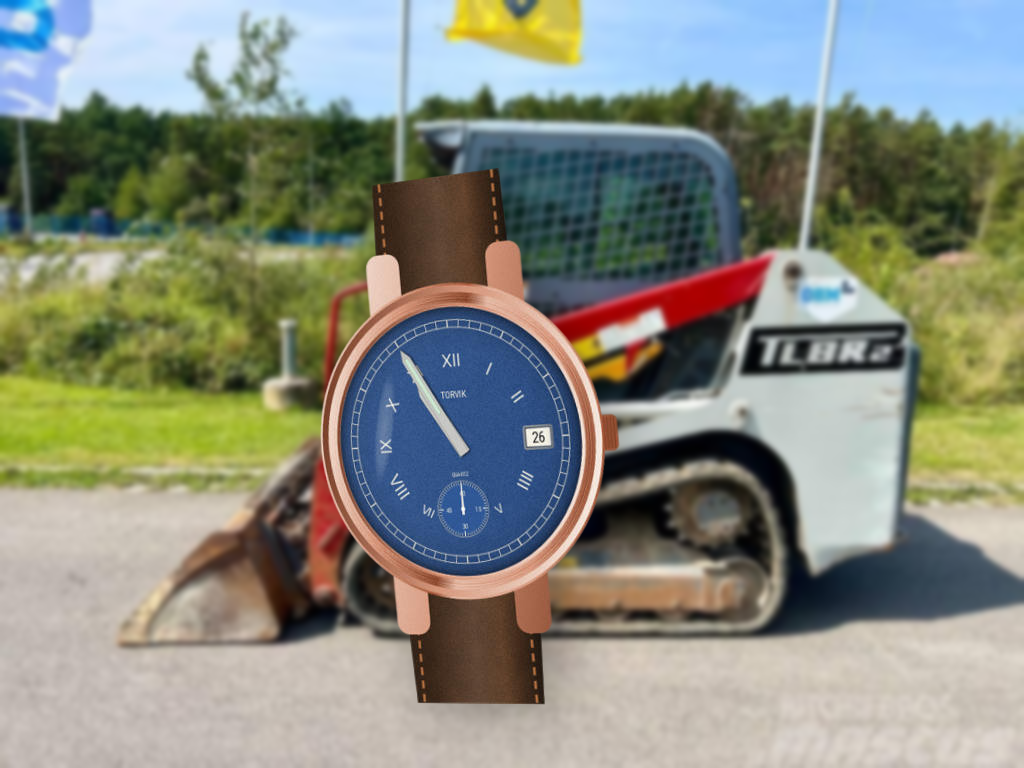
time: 10:55
